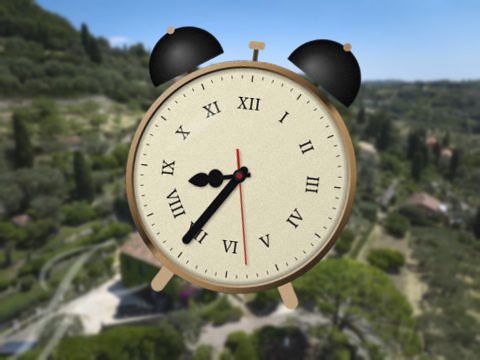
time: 8:35:28
